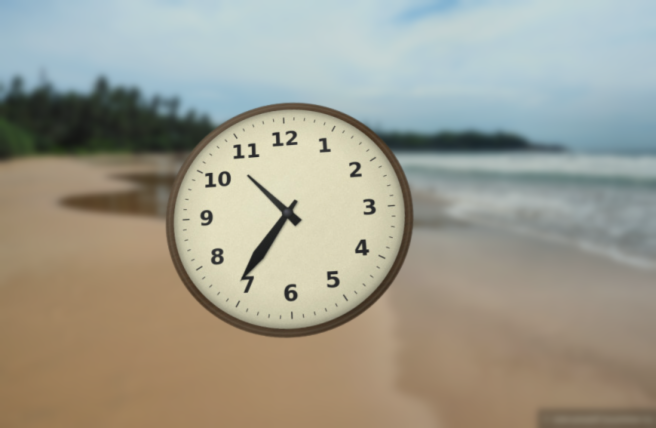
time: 10:36
